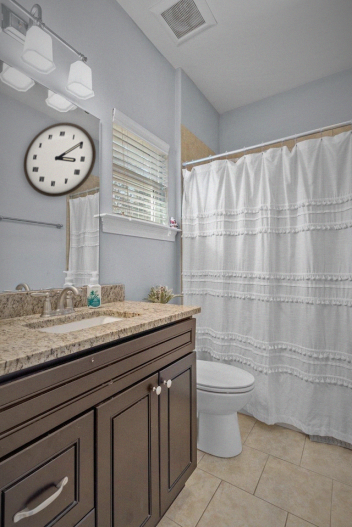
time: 3:09
